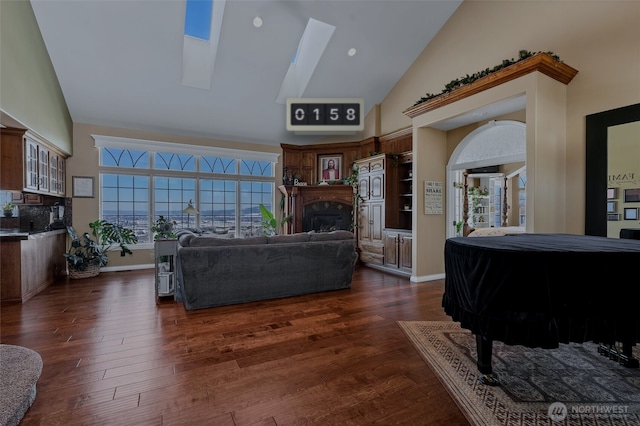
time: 1:58
